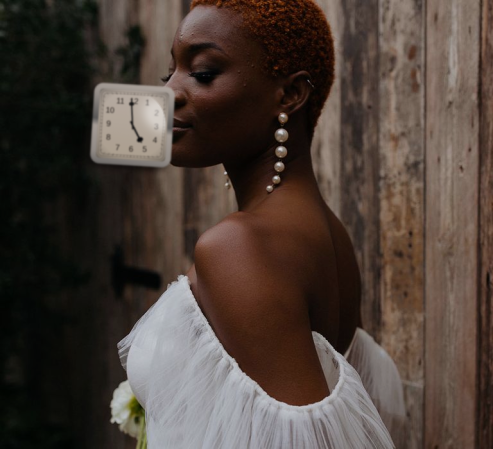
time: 4:59
